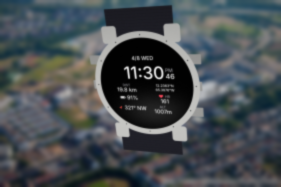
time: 11:30
